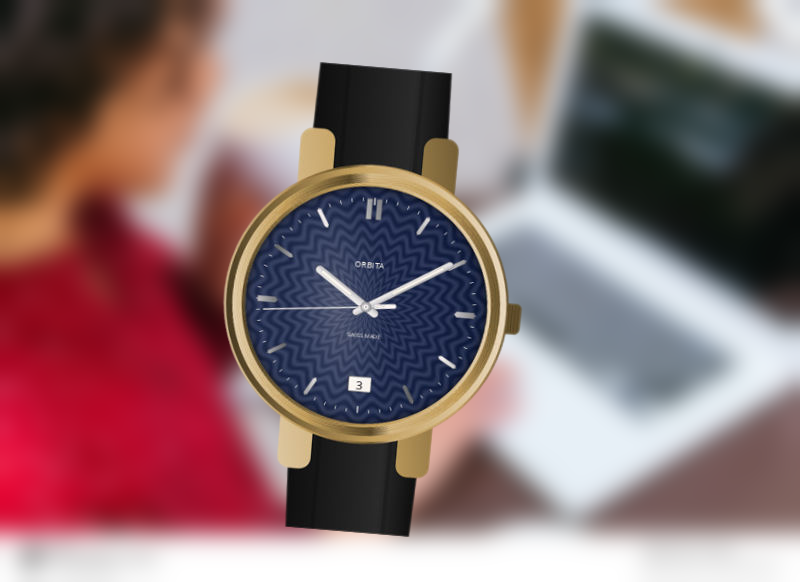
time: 10:09:44
